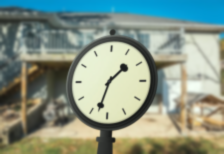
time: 1:33
